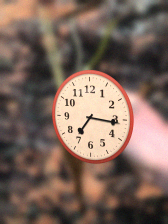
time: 7:16
